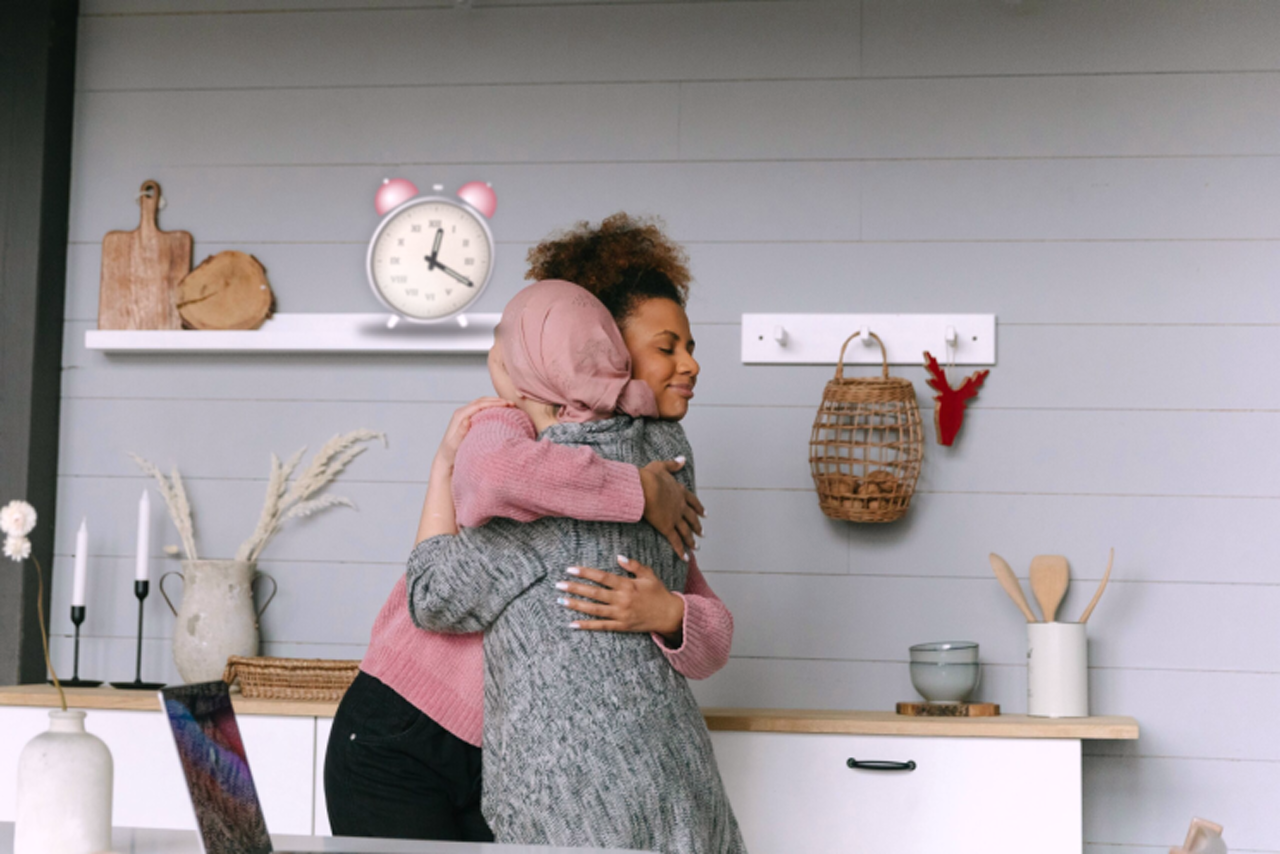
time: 12:20
